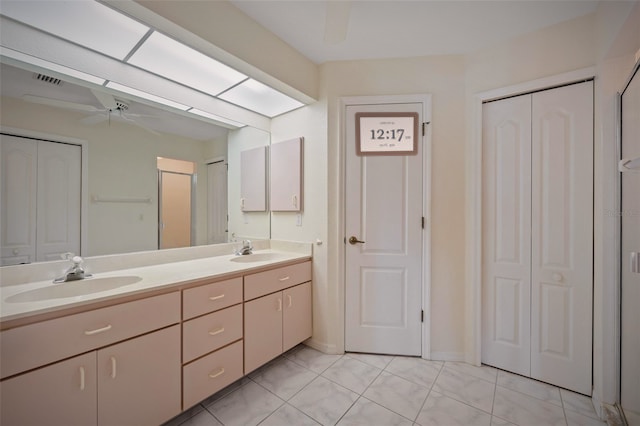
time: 12:17
